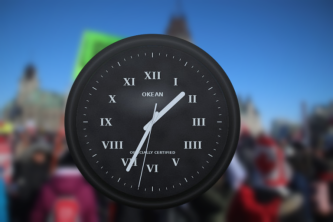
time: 1:34:32
